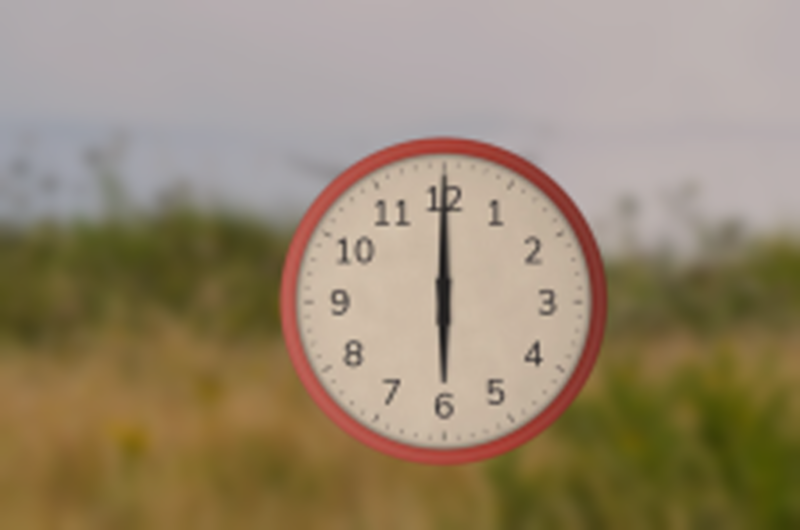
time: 6:00
